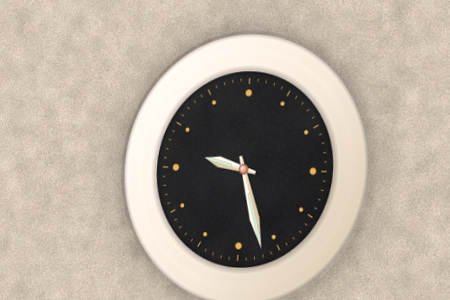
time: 9:27
